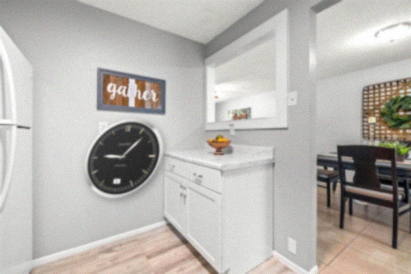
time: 9:07
